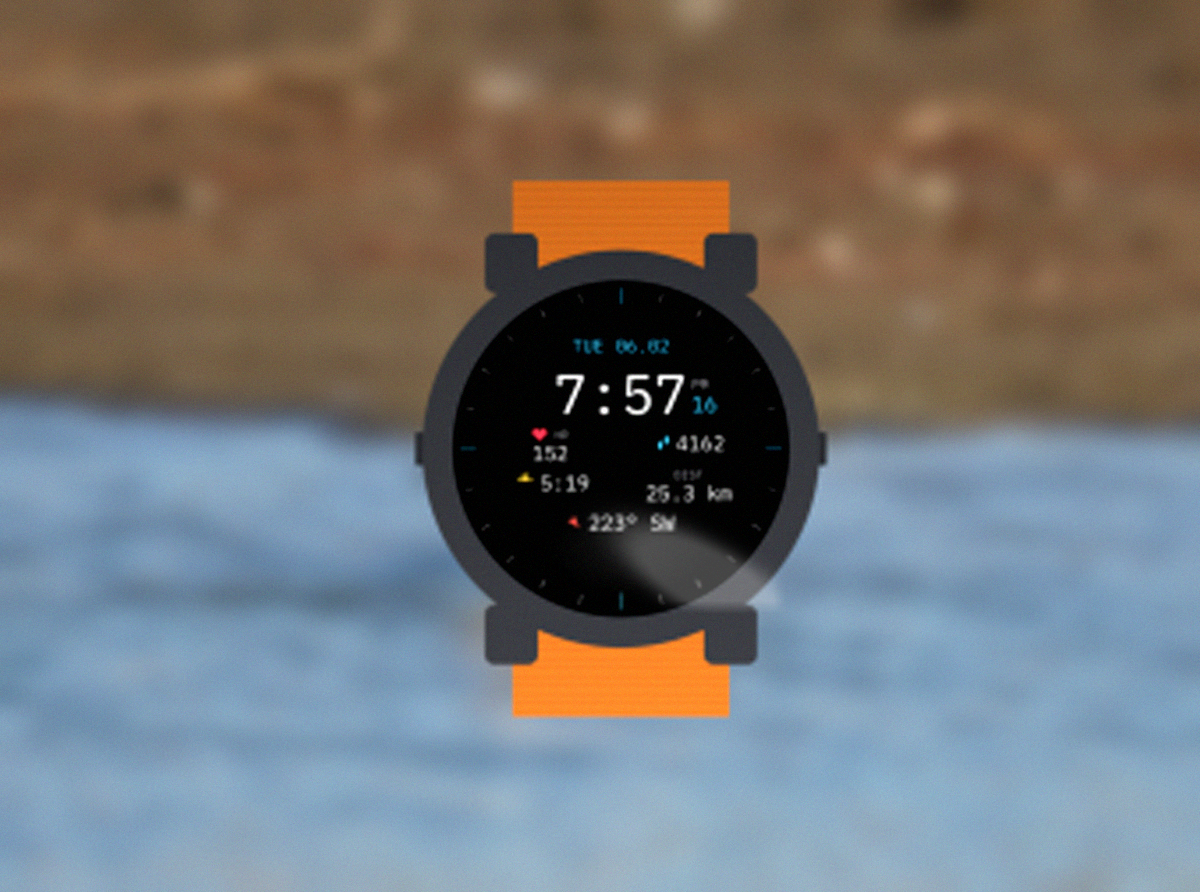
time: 7:57
